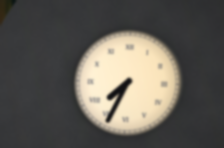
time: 7:34
